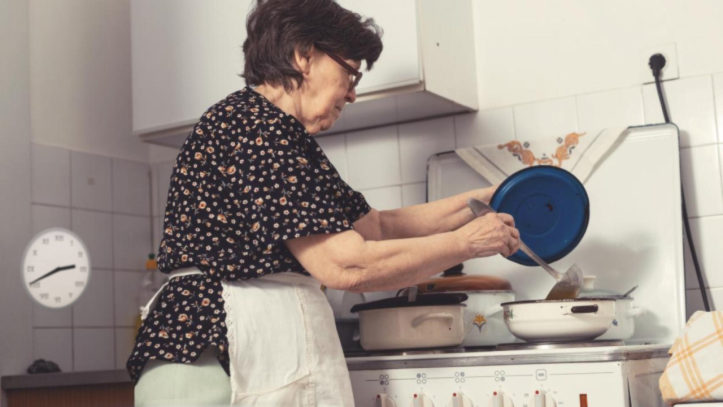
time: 2:41
